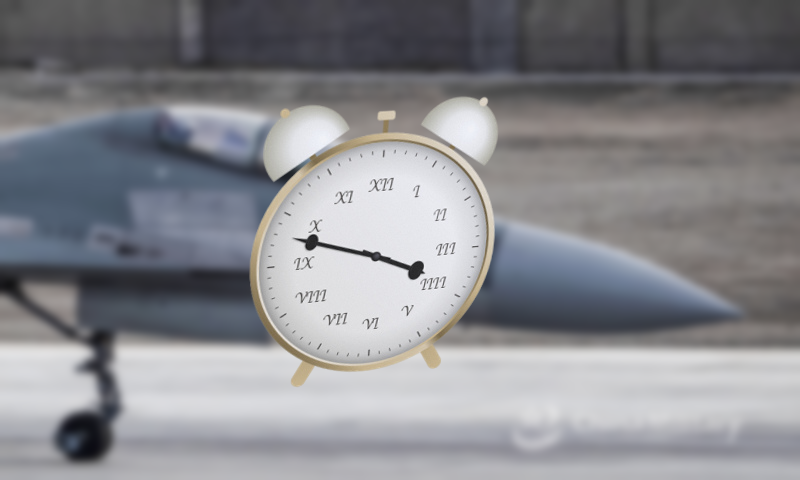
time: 3:48
